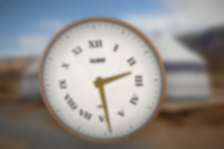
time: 2:29
